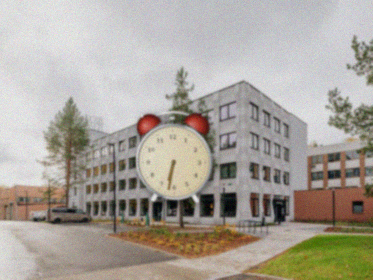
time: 6:32
